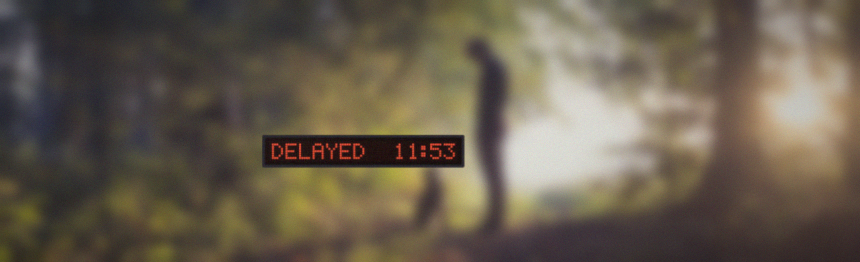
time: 11:53
